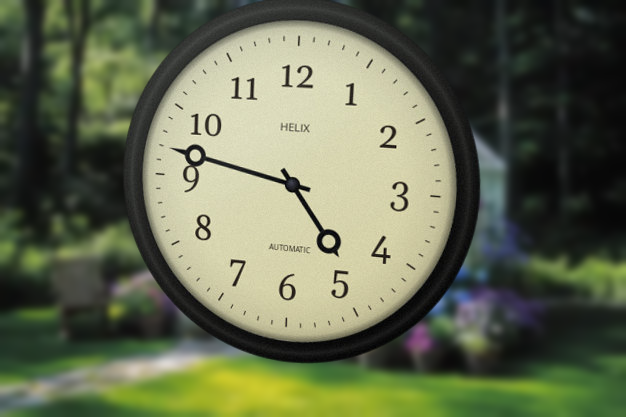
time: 4:47
